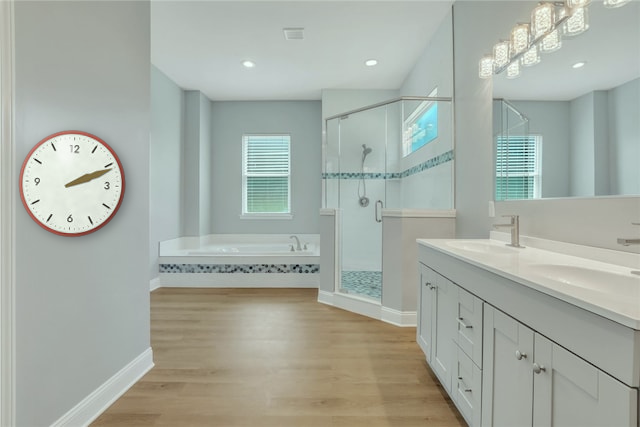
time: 2:11
